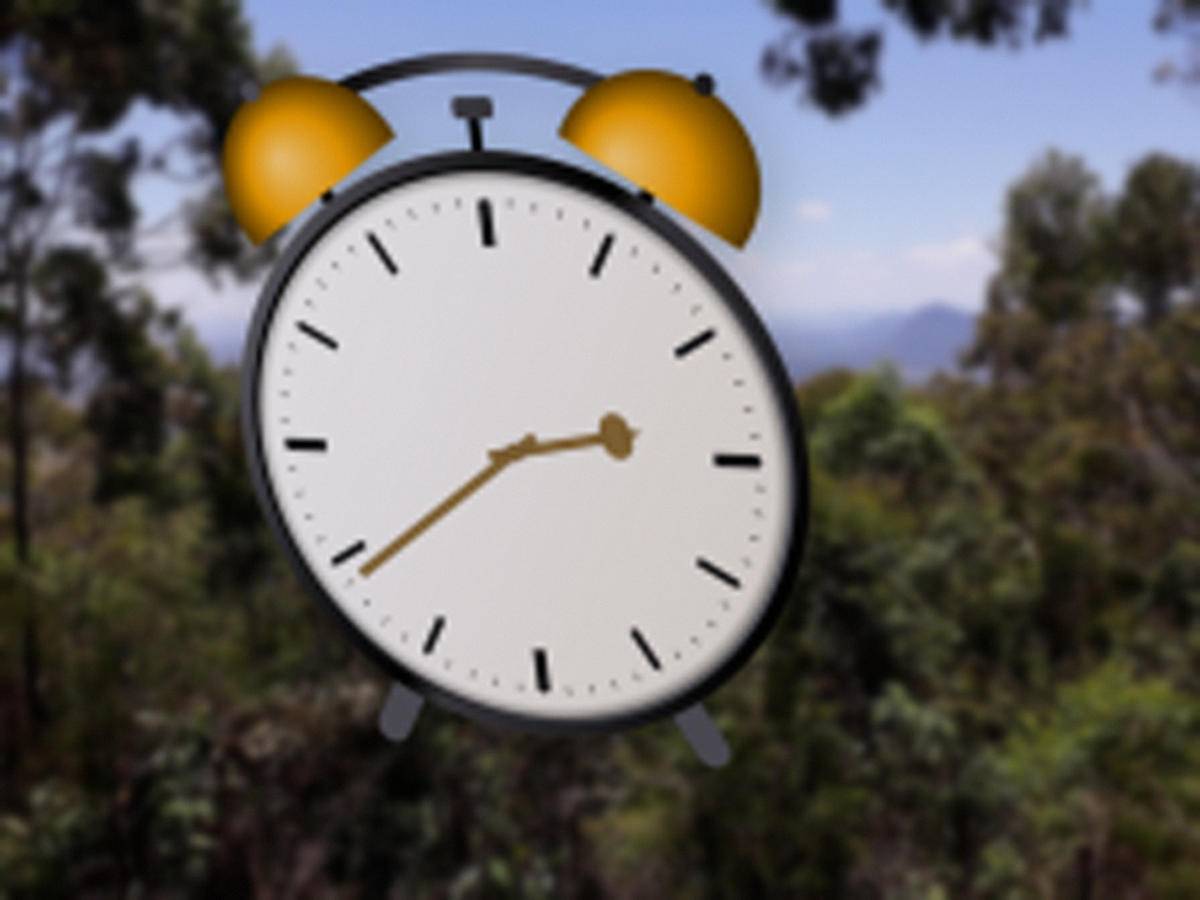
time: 2:39
